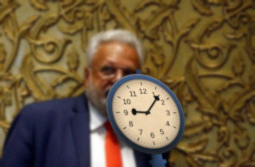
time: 9:07
